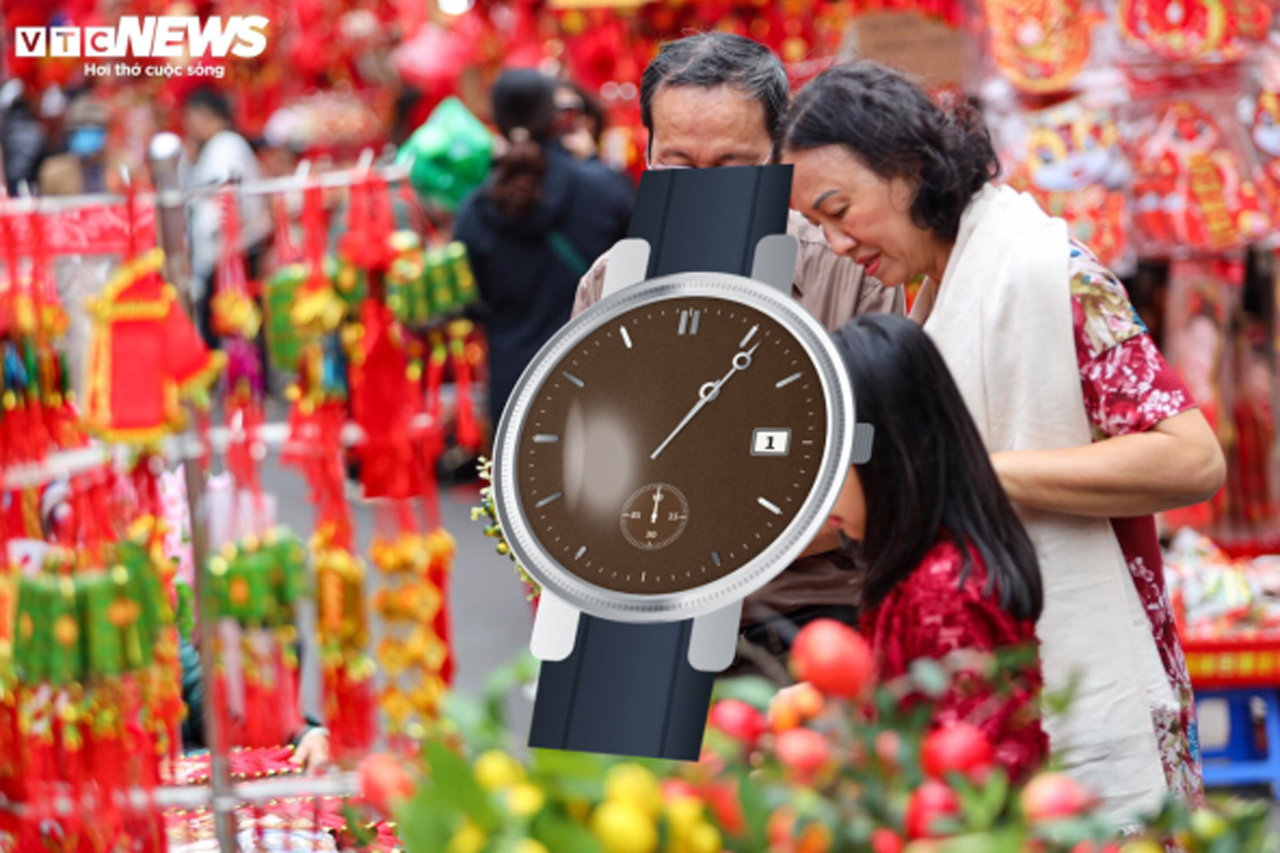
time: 1:06
